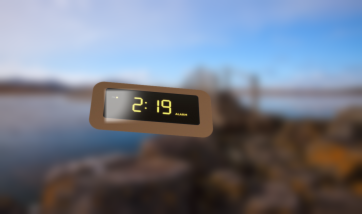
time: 2:19
